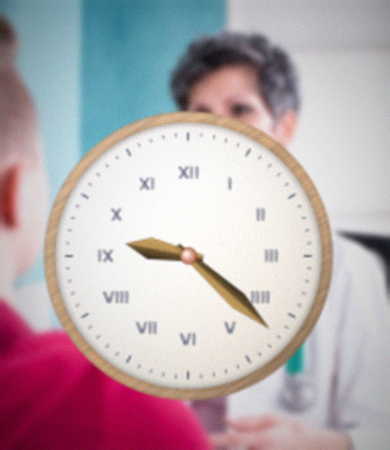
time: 9:22
